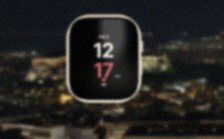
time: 12:17
